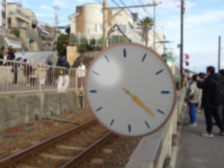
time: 4:22
